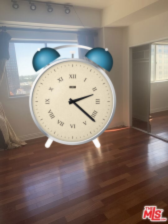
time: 2:22
